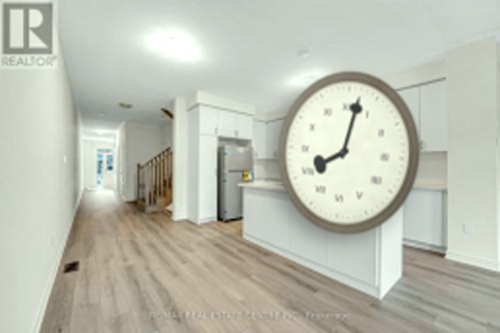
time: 8:02
